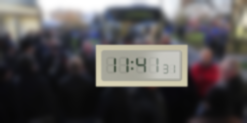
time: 11:41
